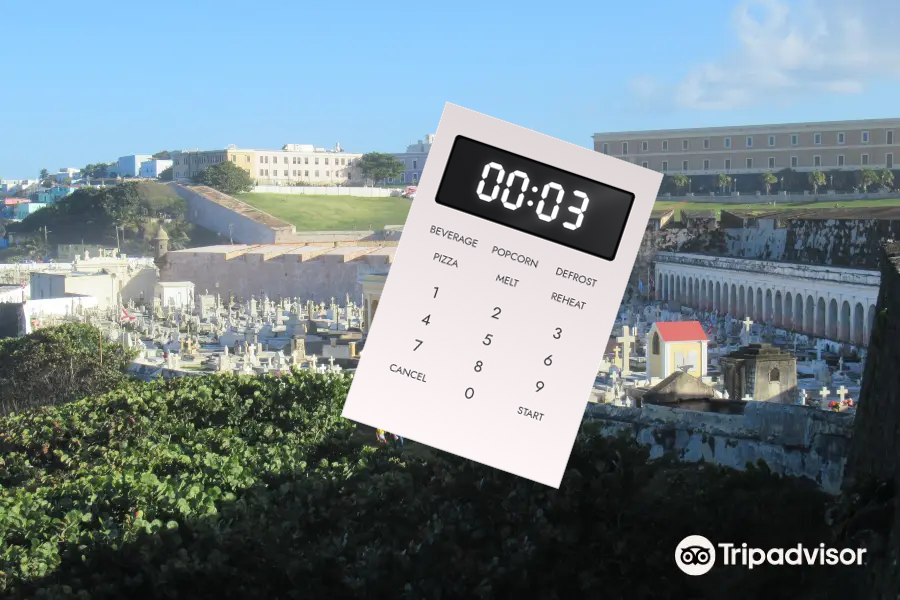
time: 0:03
